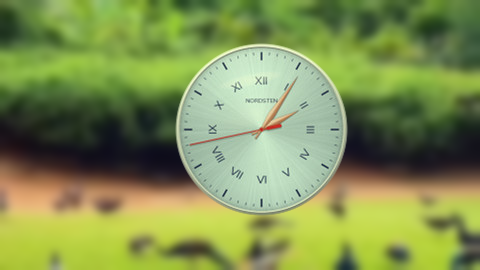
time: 2:05:43
